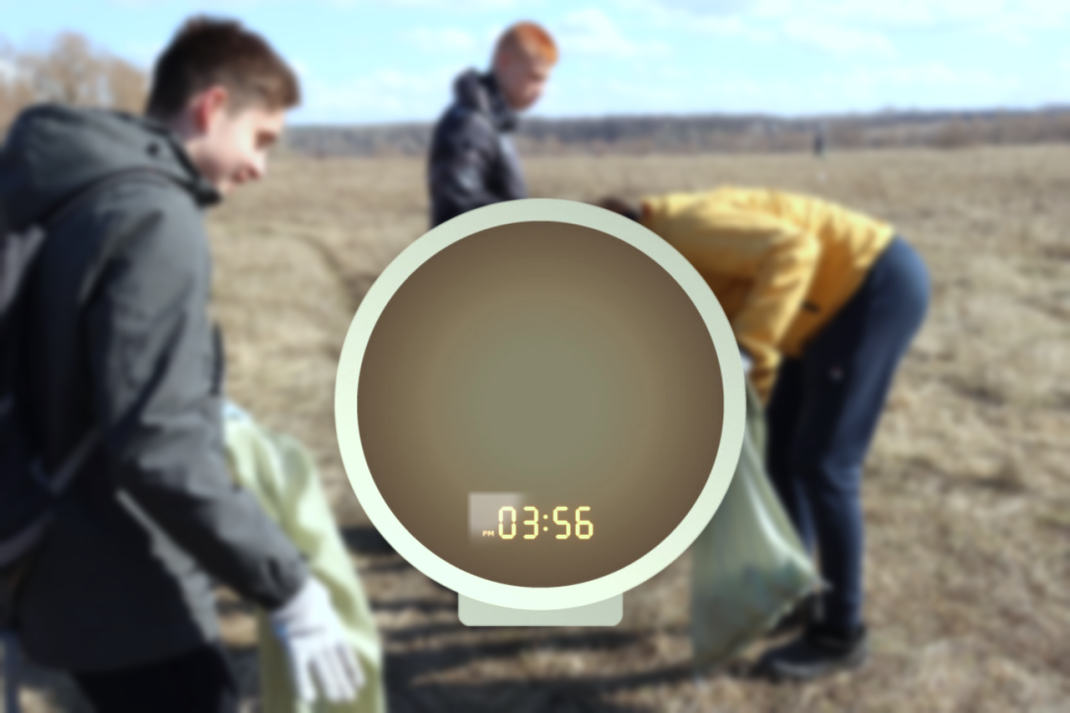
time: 3:56
